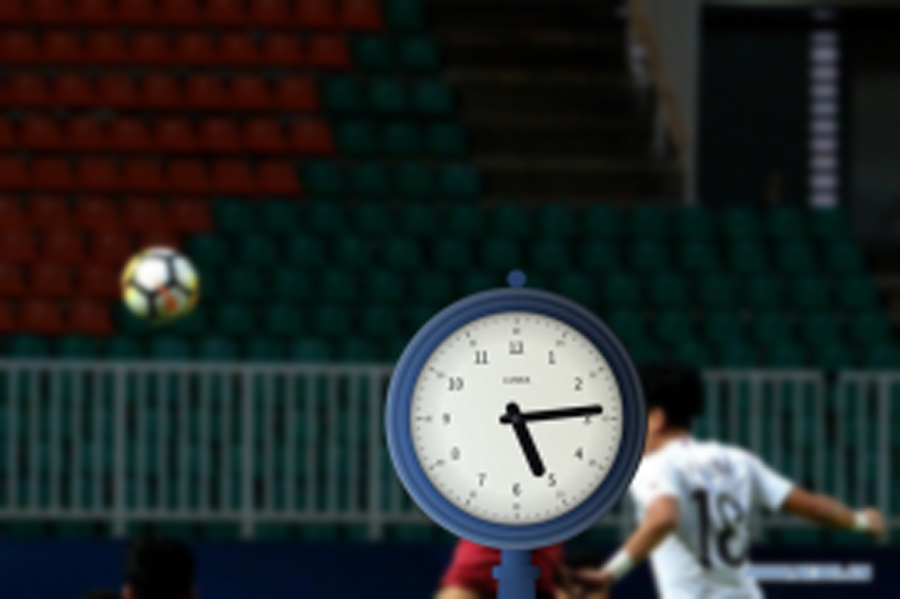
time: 5:14
